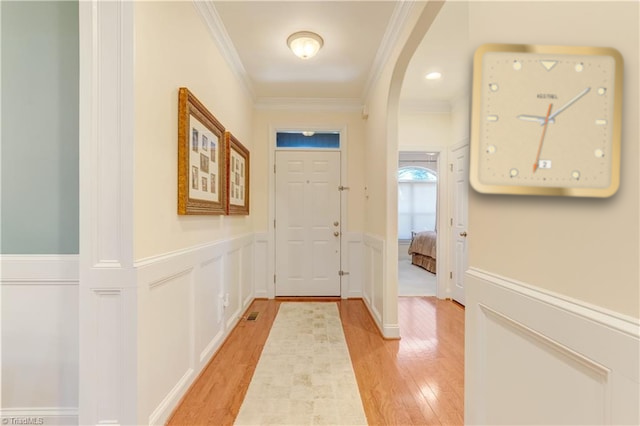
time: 9:08:32
